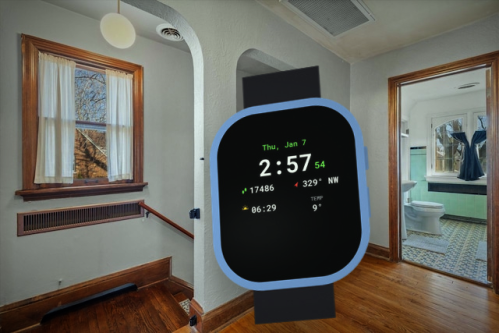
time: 2:57:54
